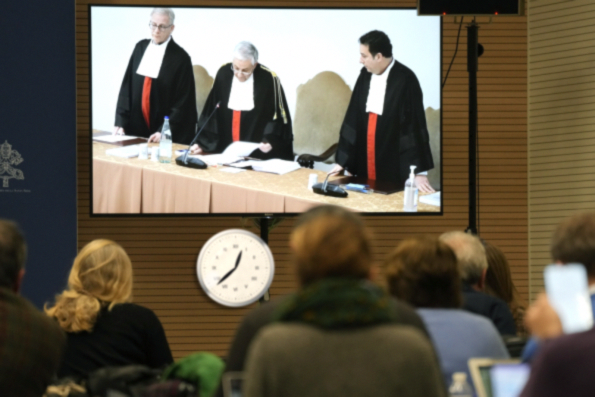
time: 12:38
